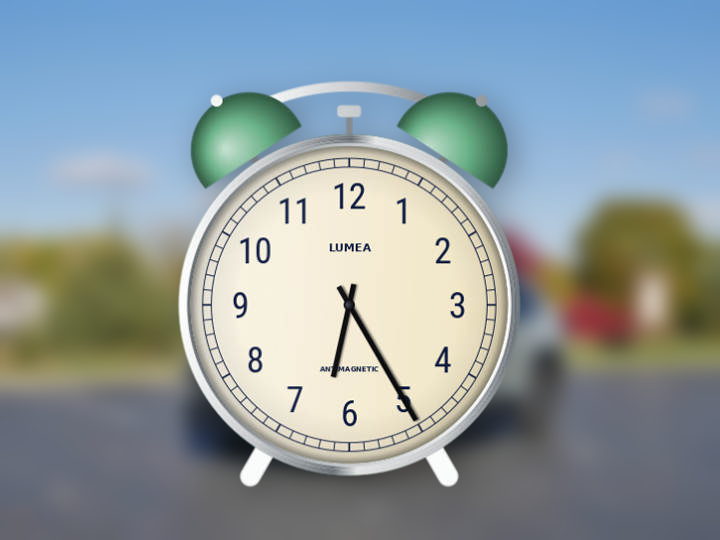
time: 6:25
